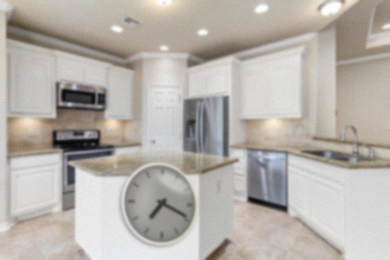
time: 7:19
